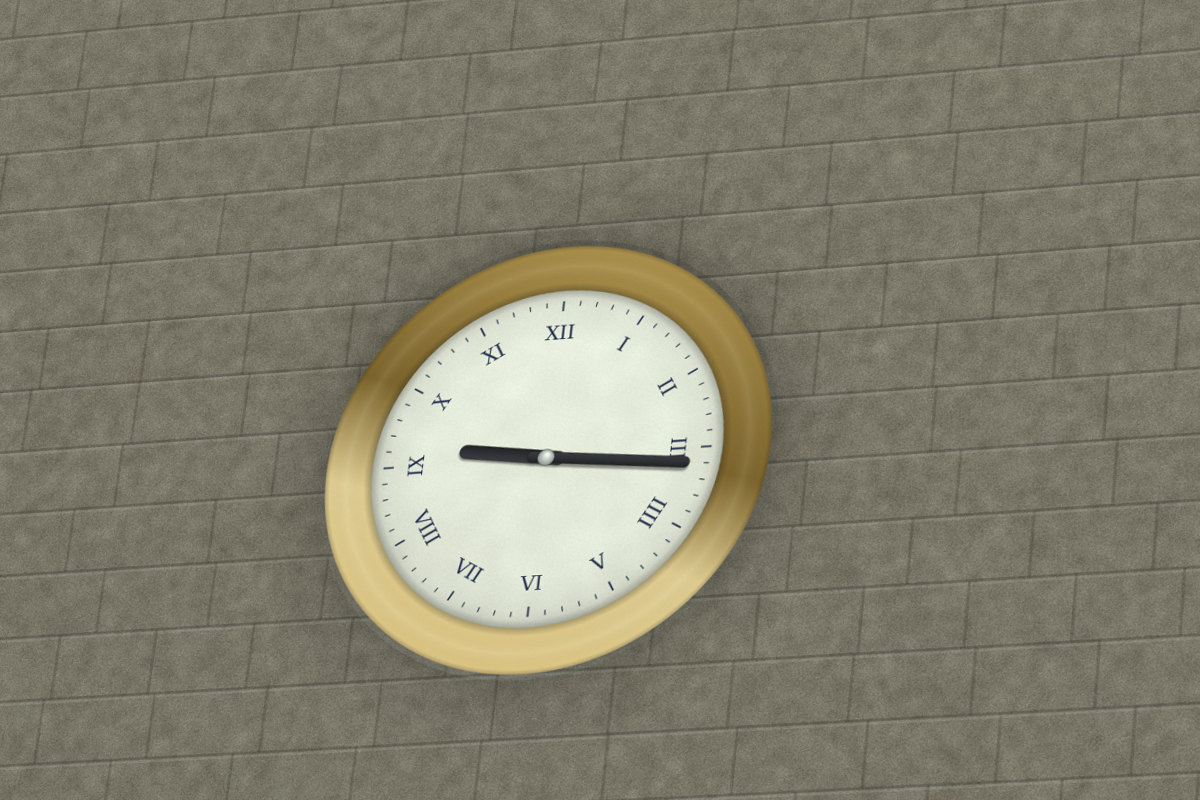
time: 9:16
